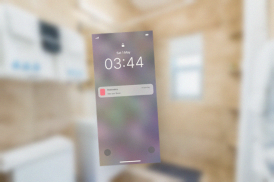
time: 3:44
